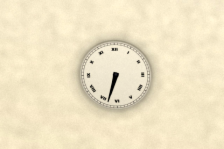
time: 6:33
